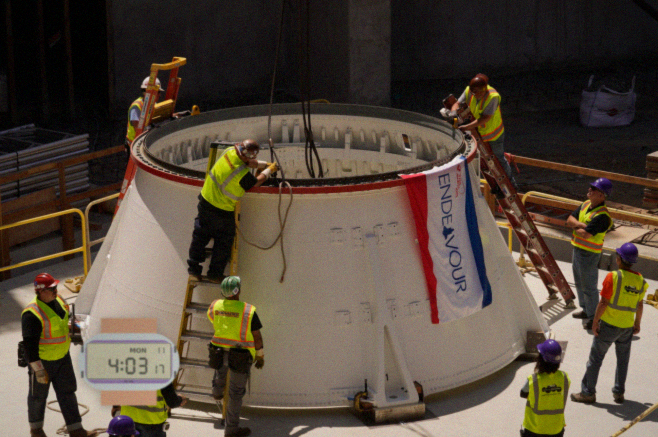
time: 4:03:17
